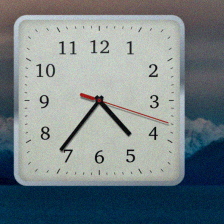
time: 4:36:18
